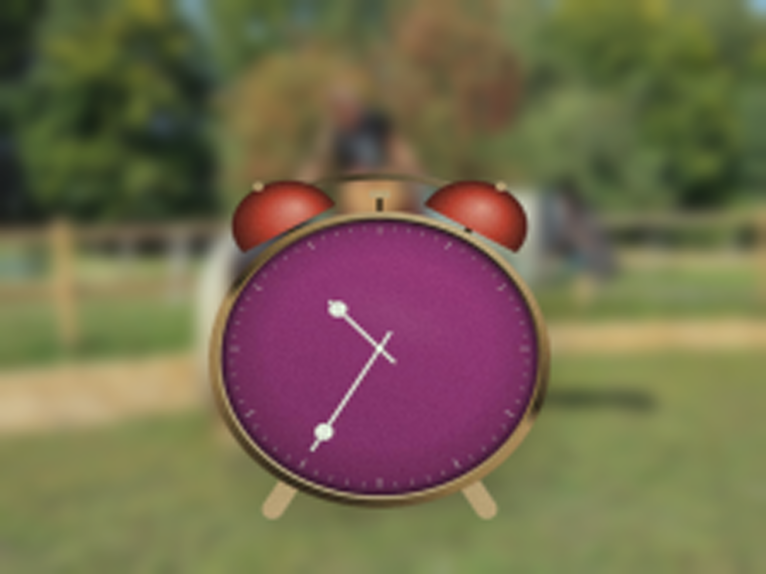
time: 10:35
